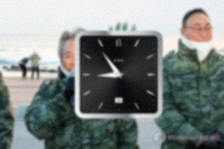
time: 8:54
